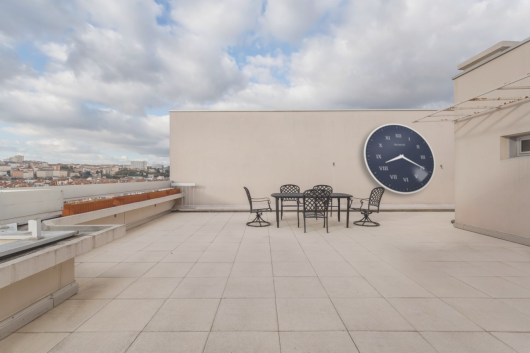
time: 8:20
